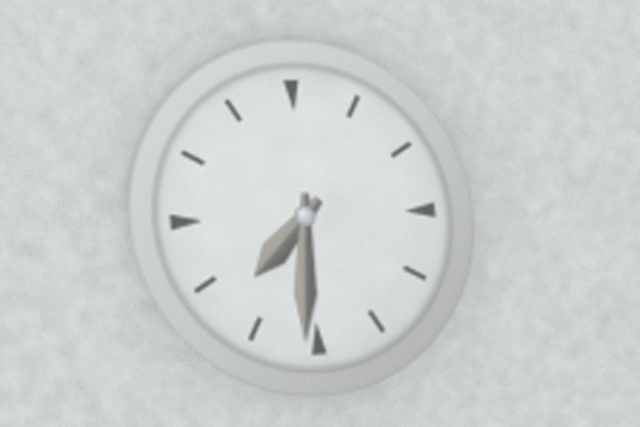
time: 7:31
